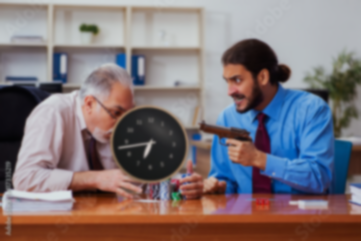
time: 6:43
